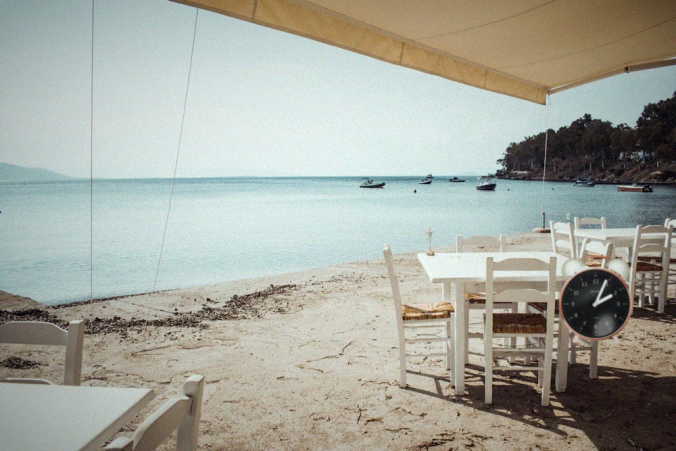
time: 2:04
